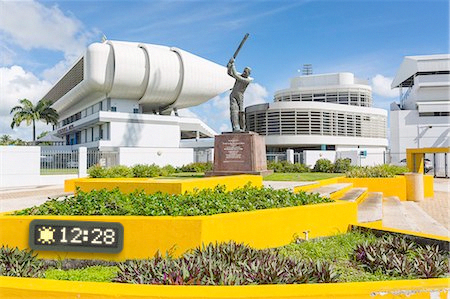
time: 12:28
